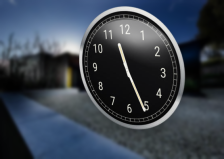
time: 11:26
